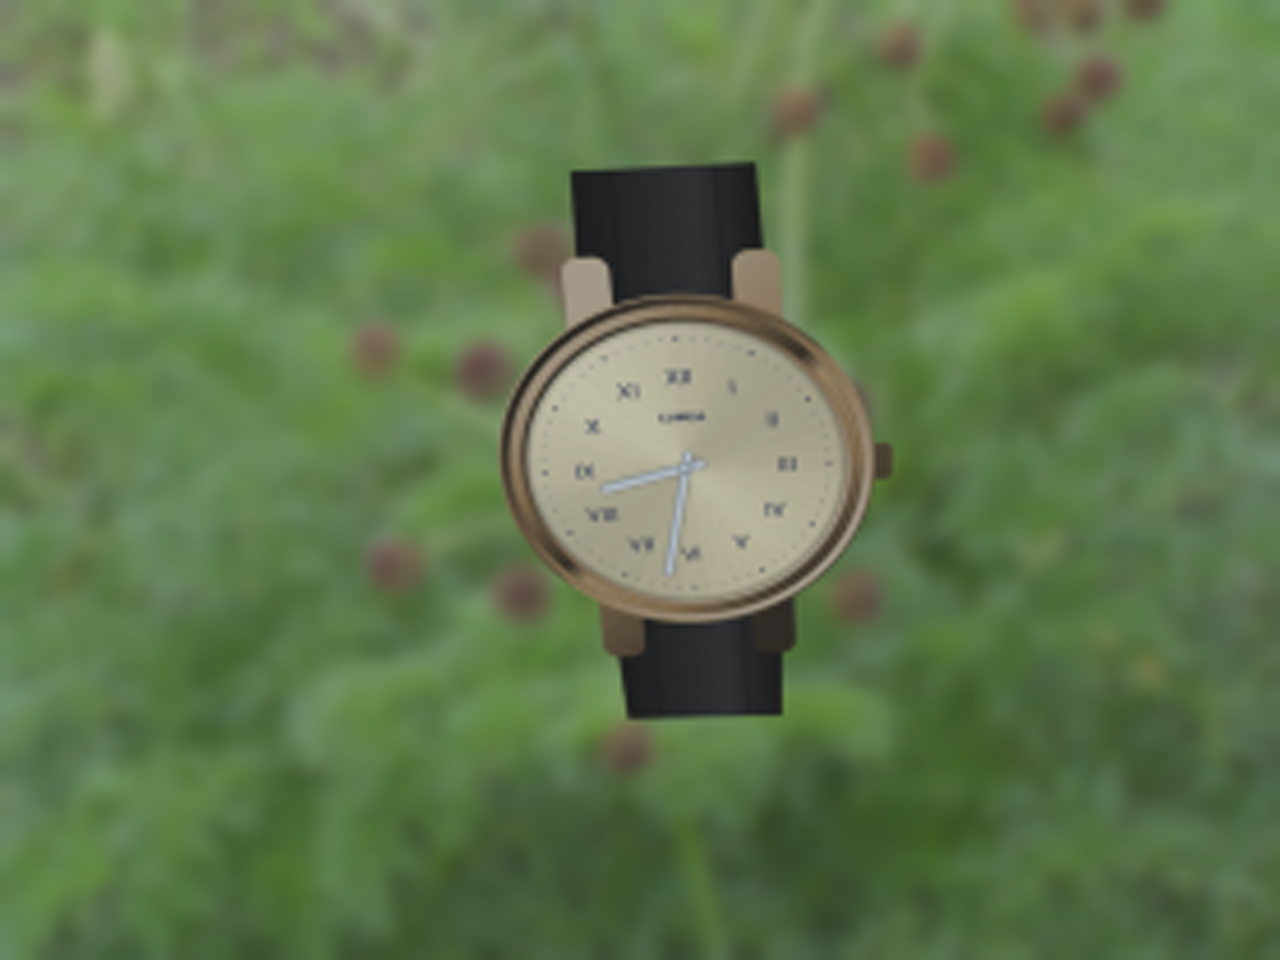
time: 8:32
